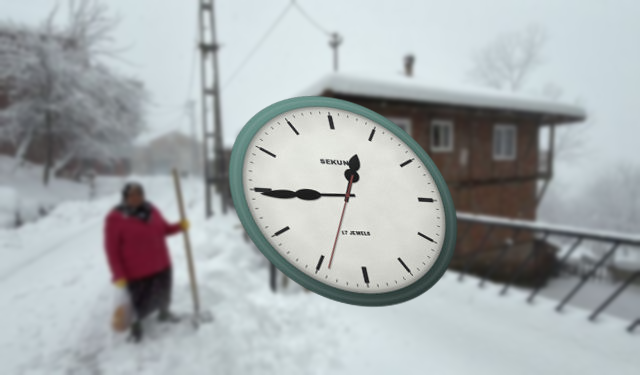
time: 12:44:34
